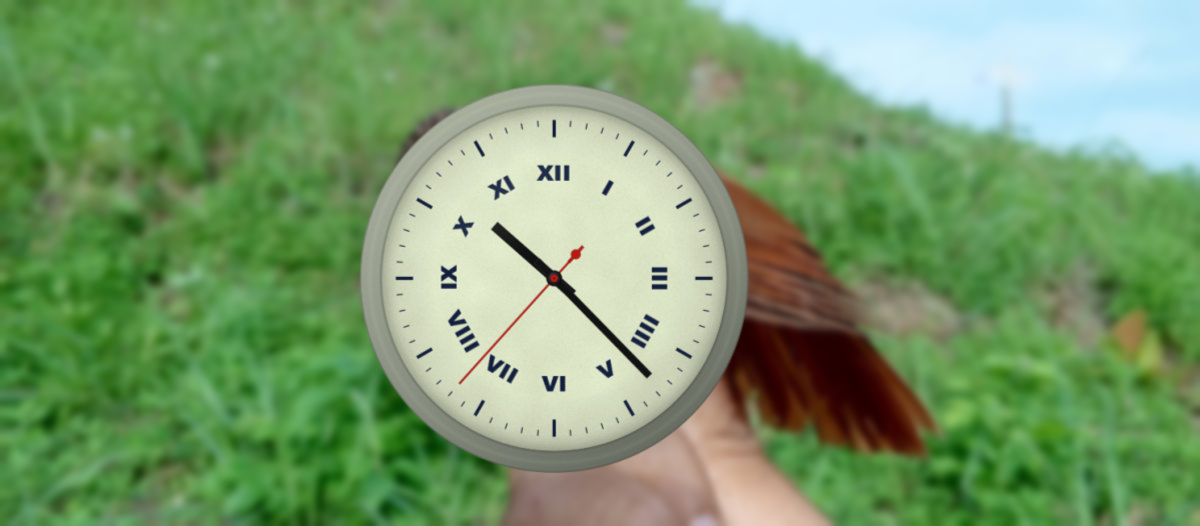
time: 10:22:37
